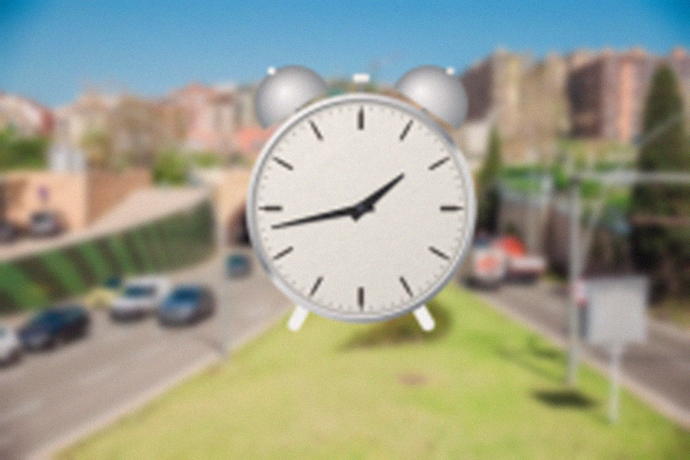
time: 1:43
